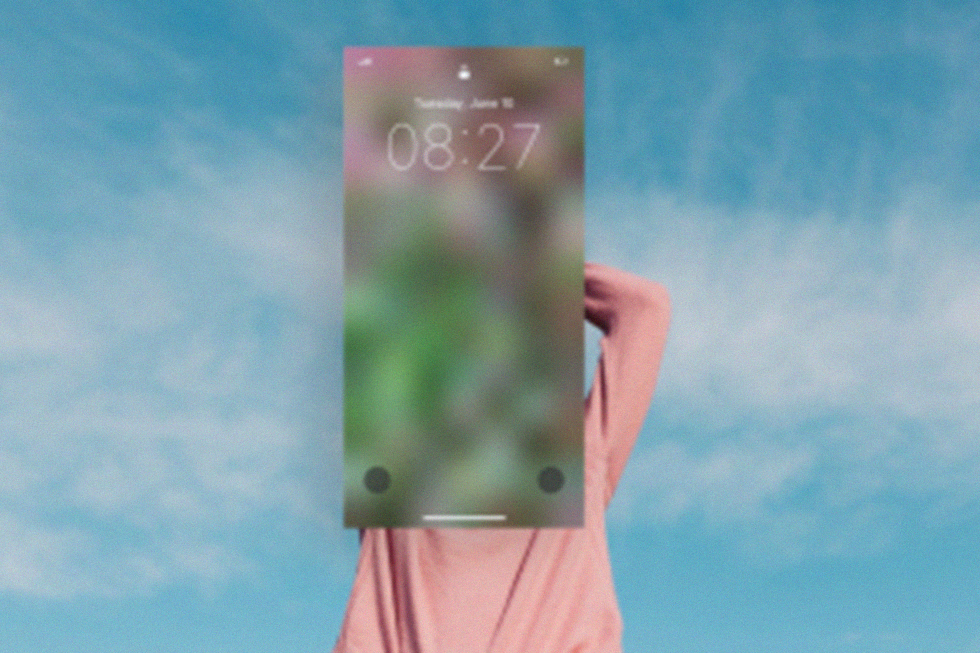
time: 8:27
